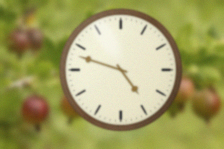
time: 4:48
